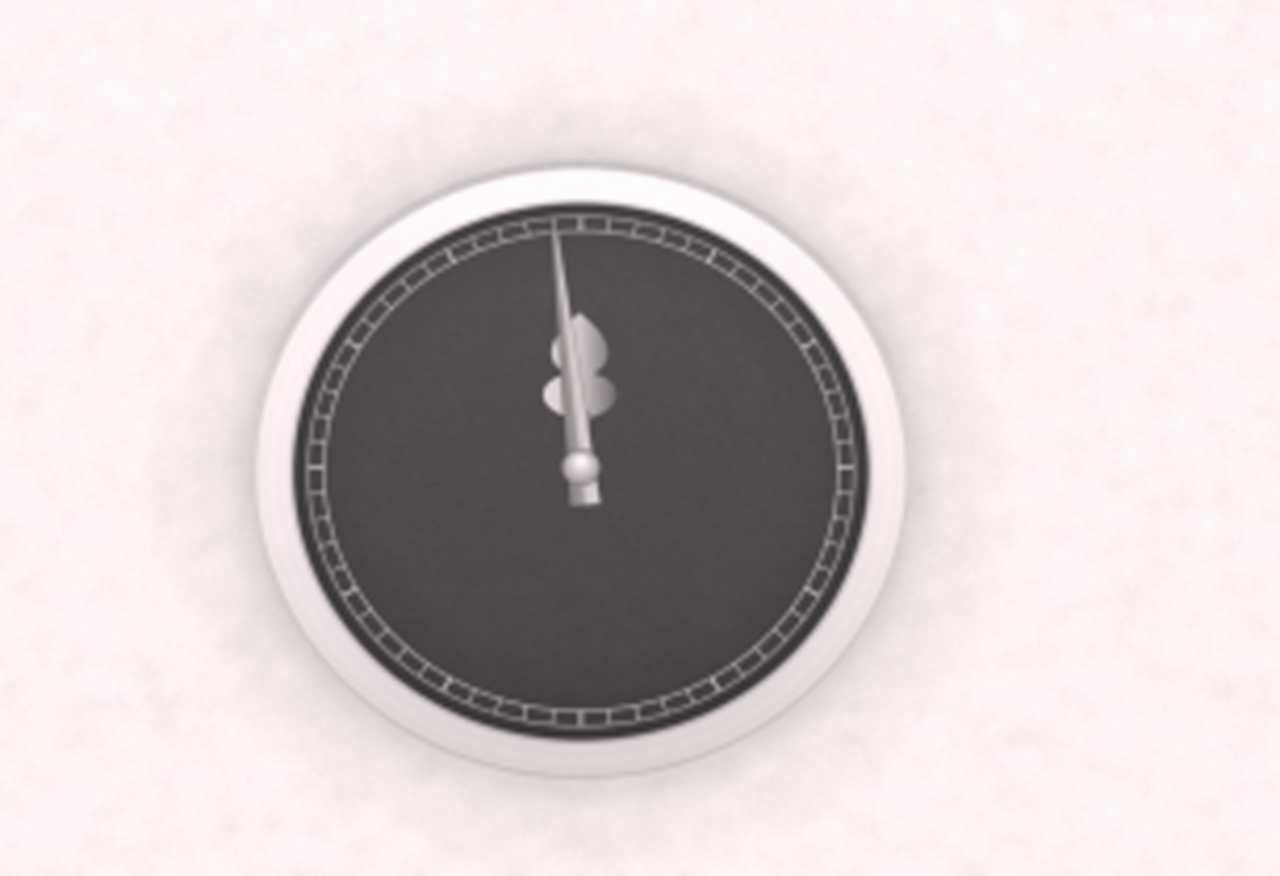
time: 11:59
